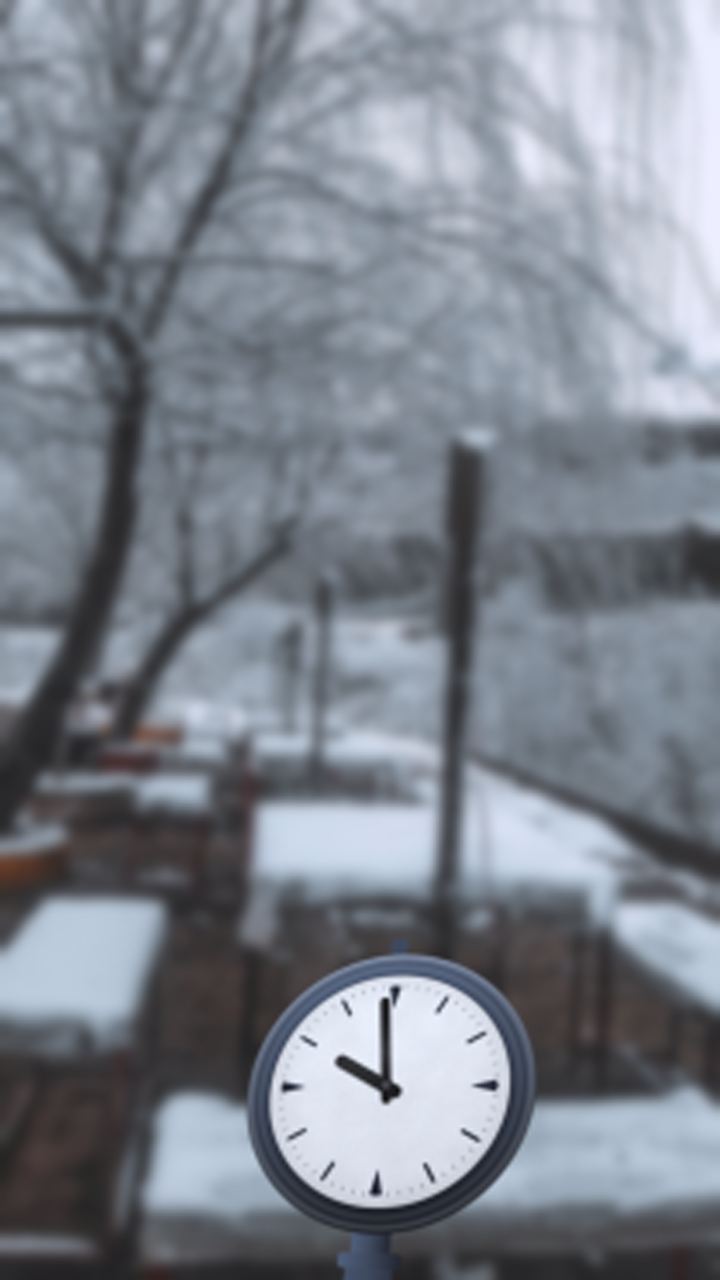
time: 9:59
